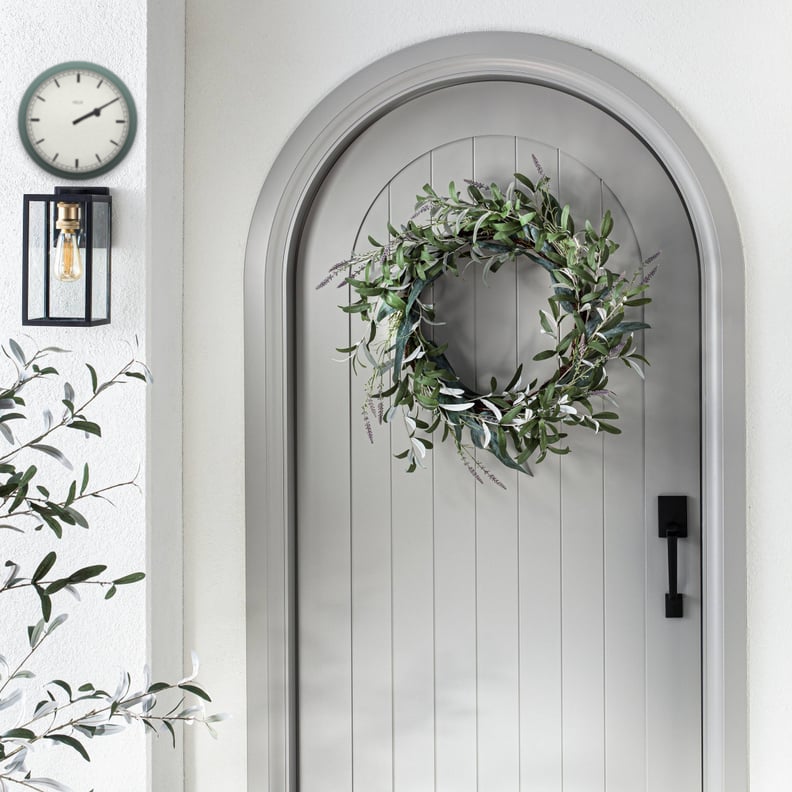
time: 2:10
